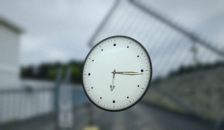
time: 6:16
